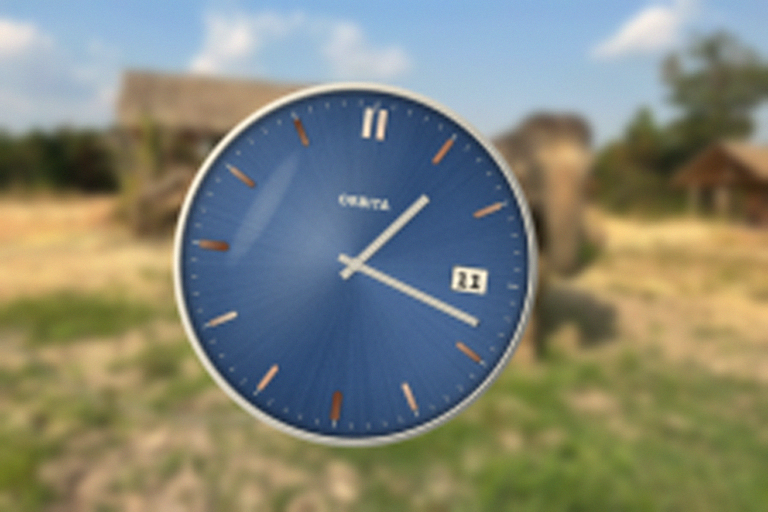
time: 1:18
